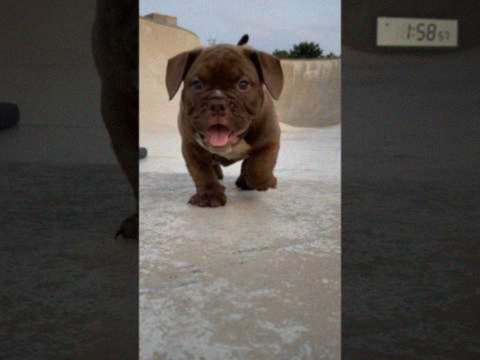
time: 1:58
